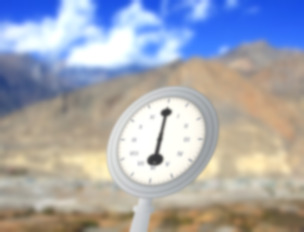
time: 6:00
